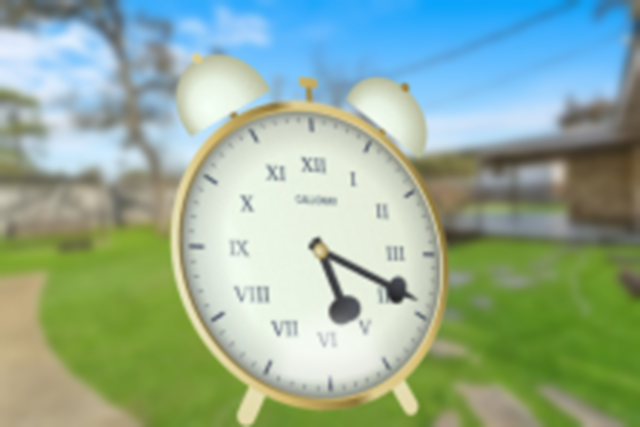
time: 5:19
